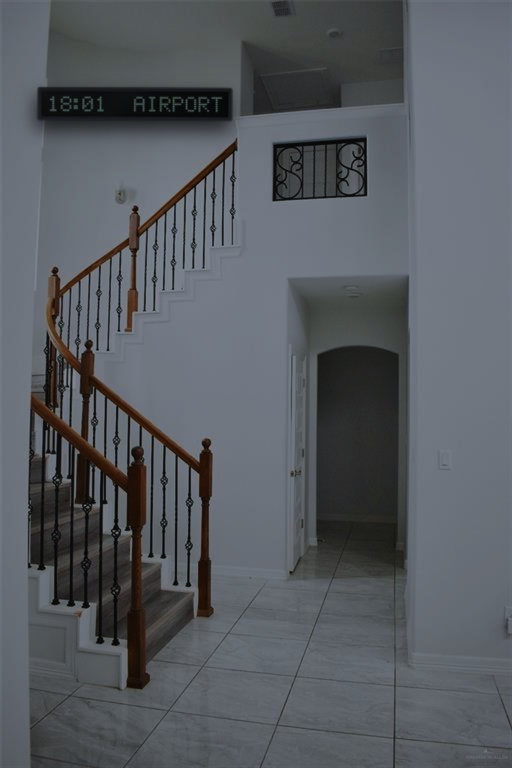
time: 18:01
